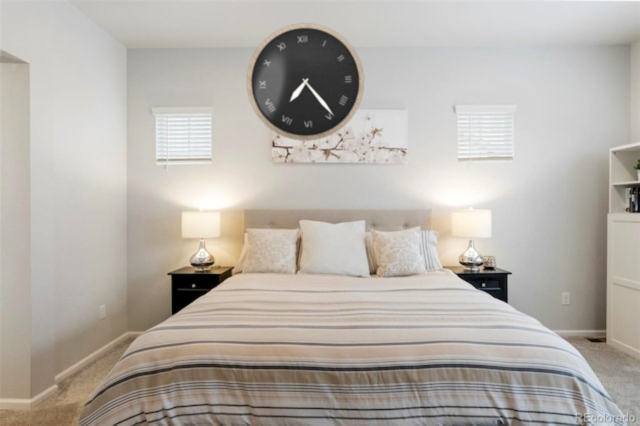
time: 7:24
